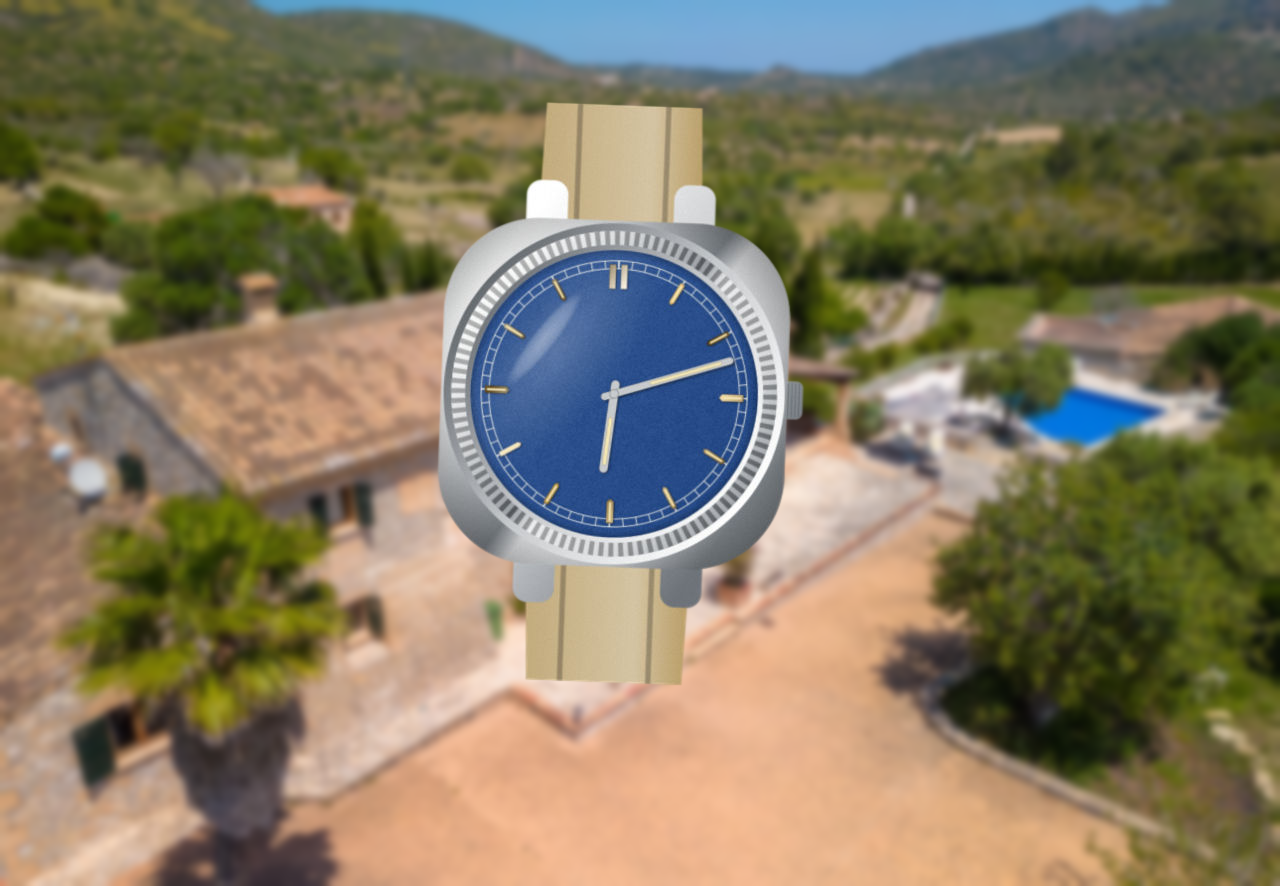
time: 6:12
